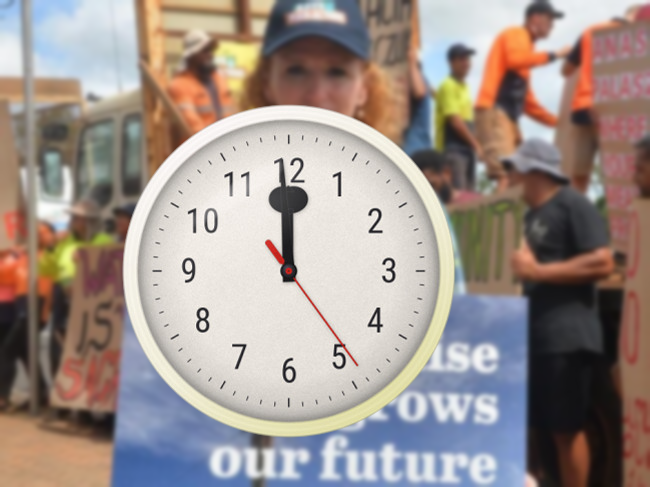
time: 11:59:24
